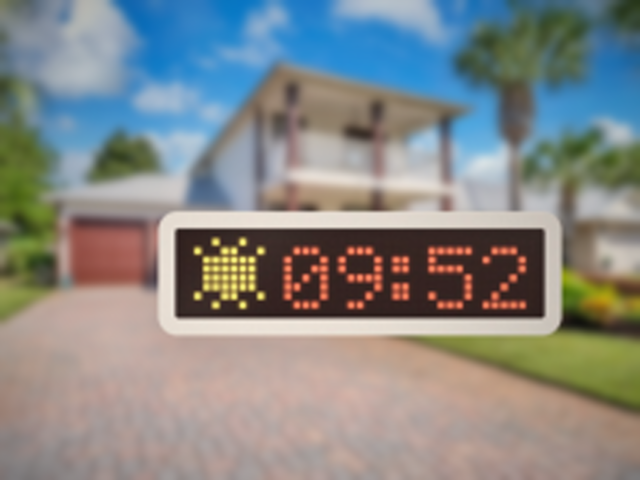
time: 9:52
